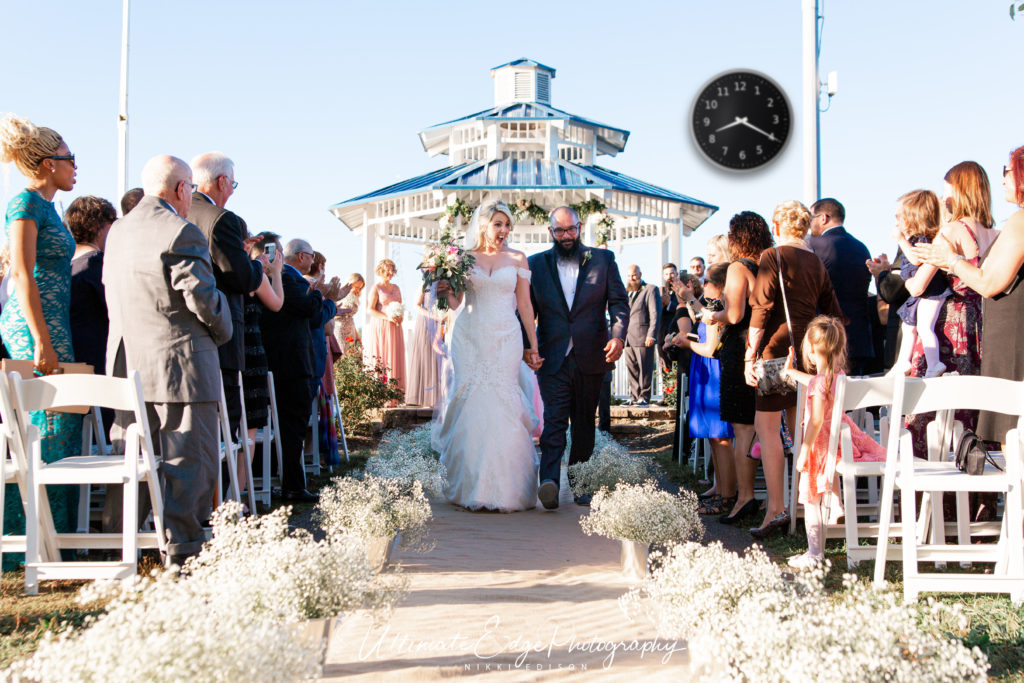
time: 8:20
